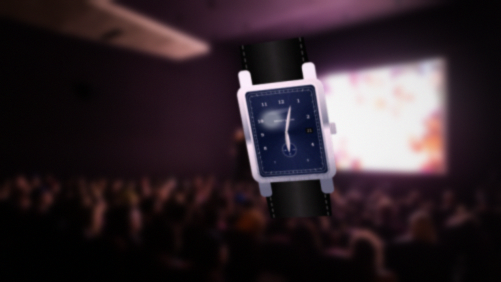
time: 6:03
